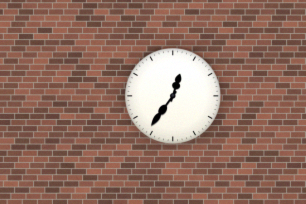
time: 12:36
